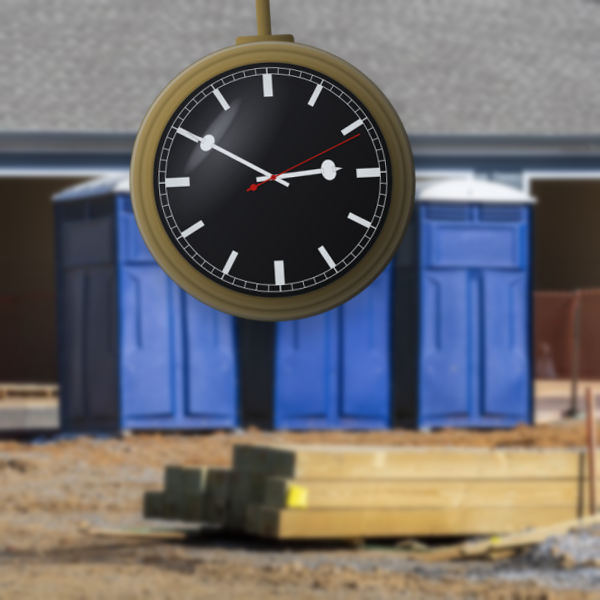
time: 2:50:11
